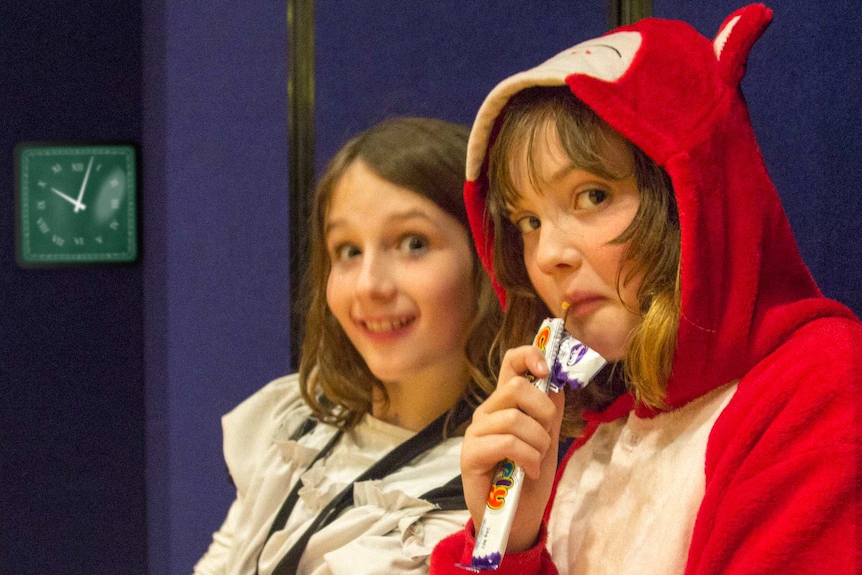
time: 10:03
